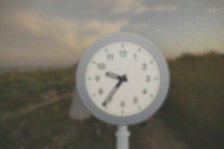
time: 9:36
